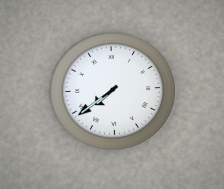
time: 7:39
